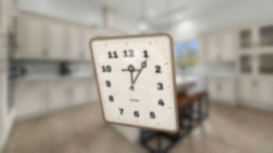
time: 12:06
